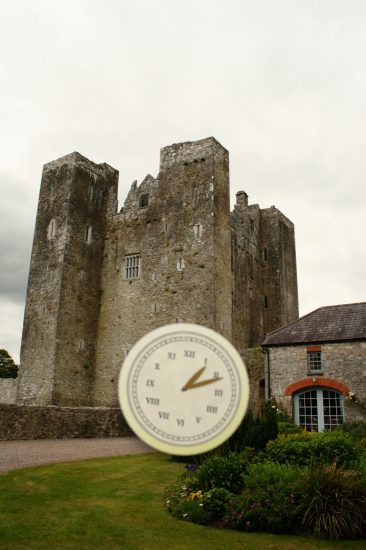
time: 1:11
